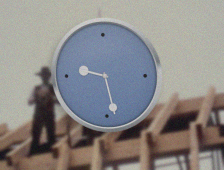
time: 9:28
